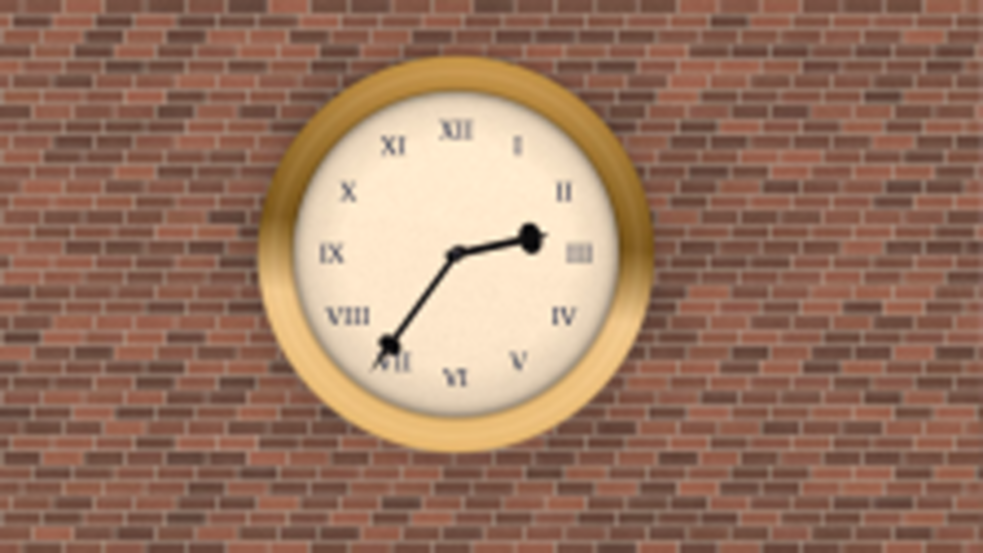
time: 2:36
